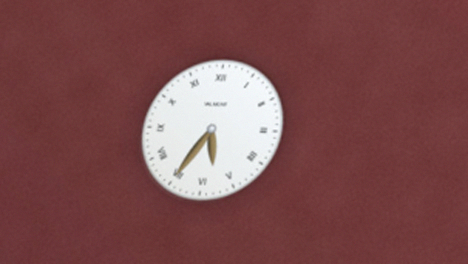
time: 5:35
